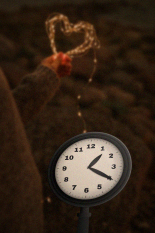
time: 1:20
